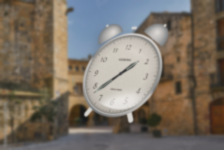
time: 1:38
